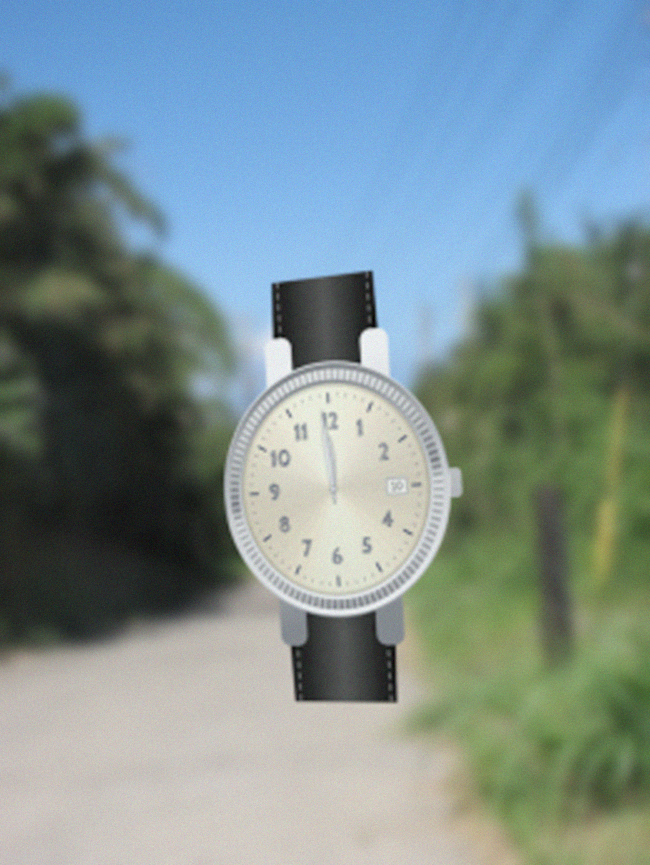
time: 11:59
